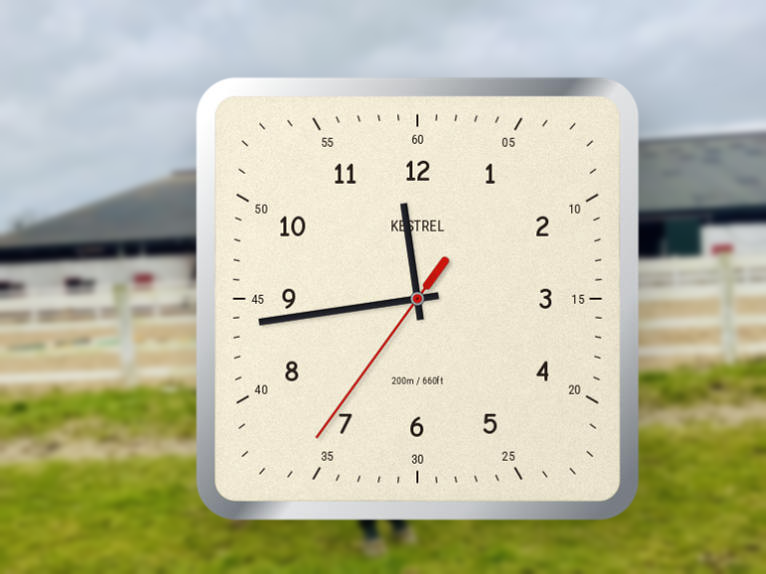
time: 11:43:36
